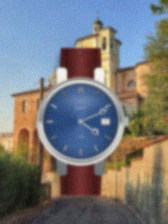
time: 4:11
